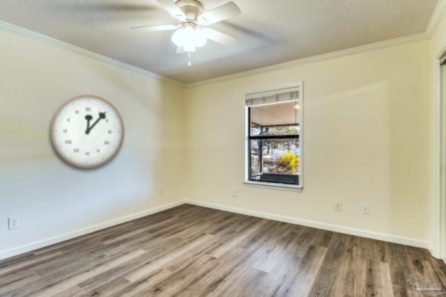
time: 12:07
